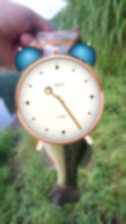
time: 10:25
